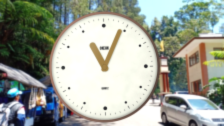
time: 11:04
